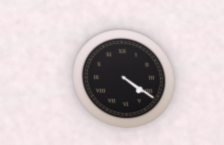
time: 4:21
